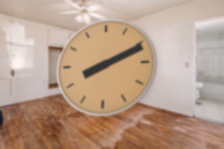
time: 8:11
